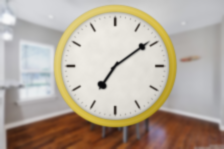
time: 7:09
